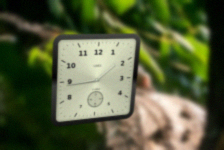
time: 1:44
